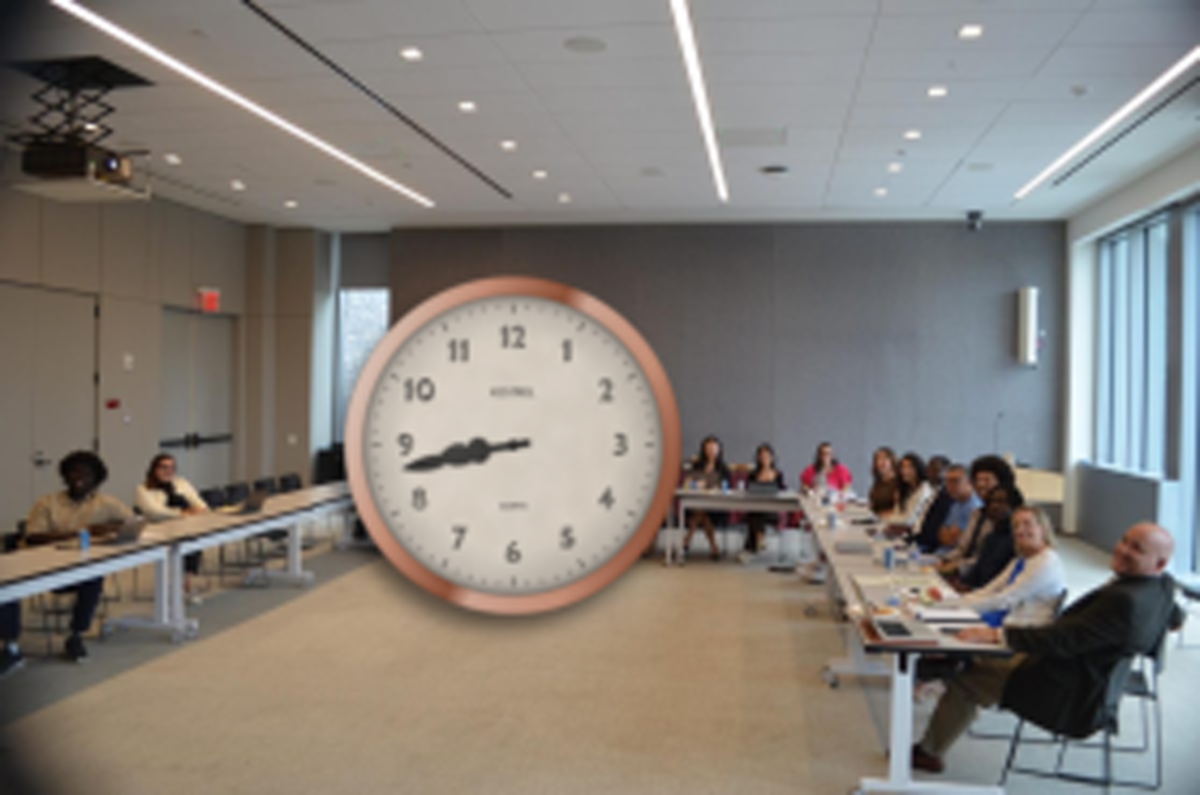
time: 8:43
